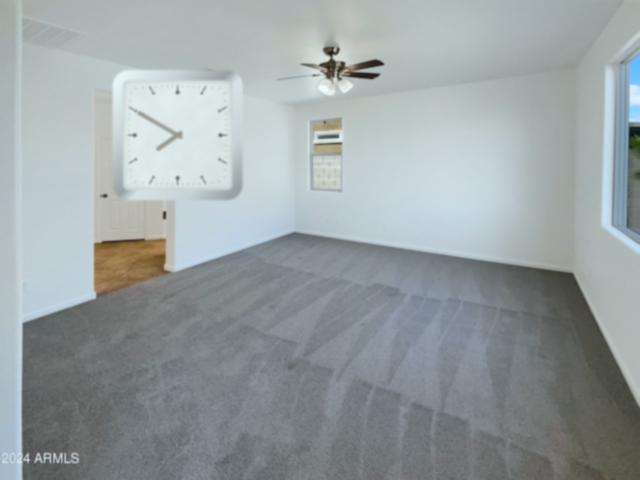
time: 7:50
